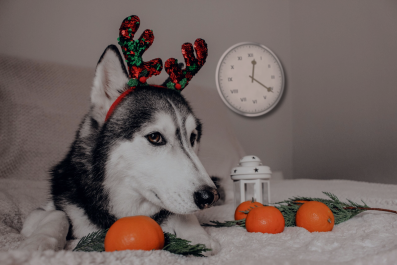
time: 12:21
